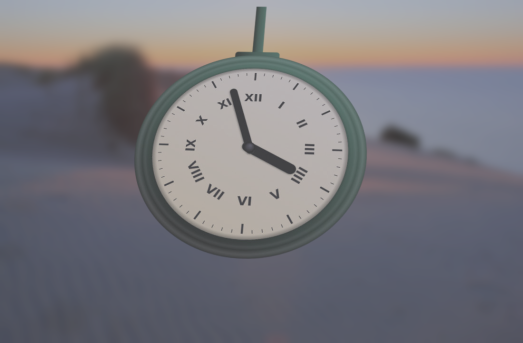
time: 3:57
